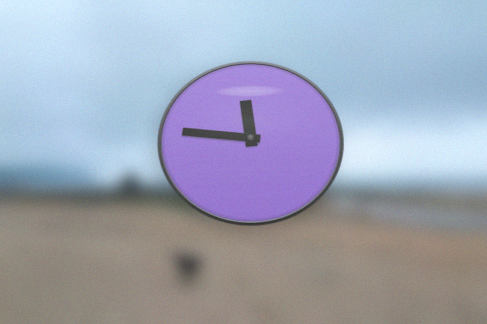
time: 11:46
